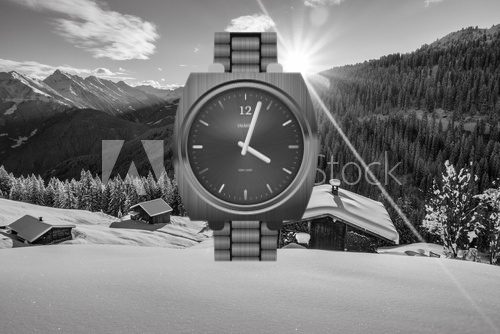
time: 4:03
